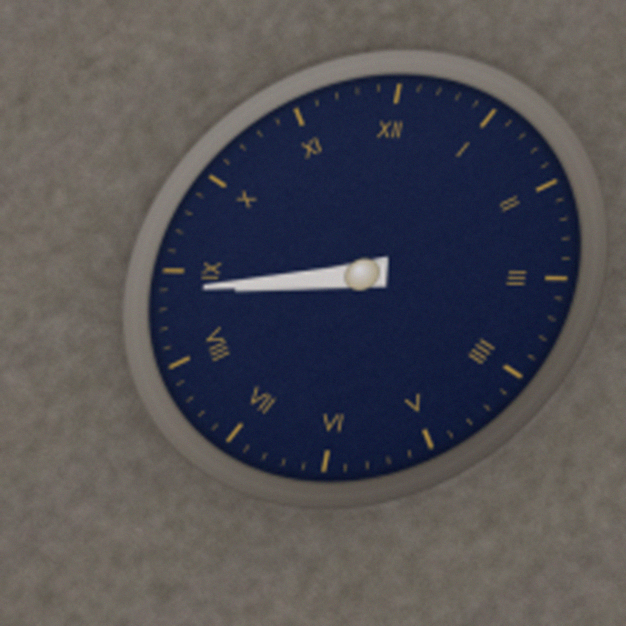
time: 8:44
